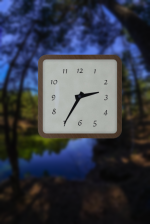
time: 2:35
